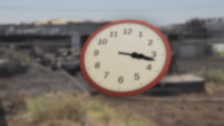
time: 3:17
